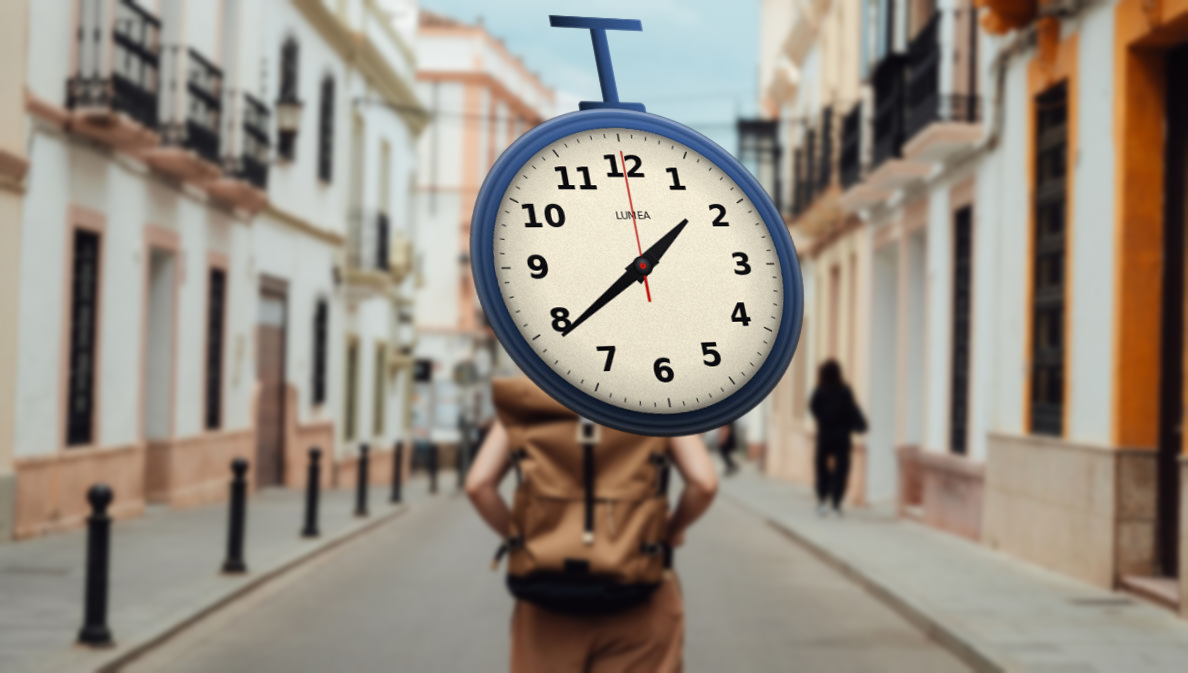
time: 1:39:00
